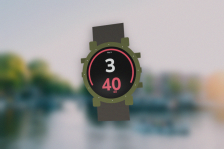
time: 3:40
